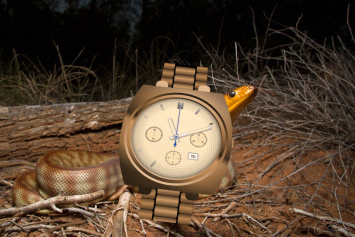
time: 11:11
